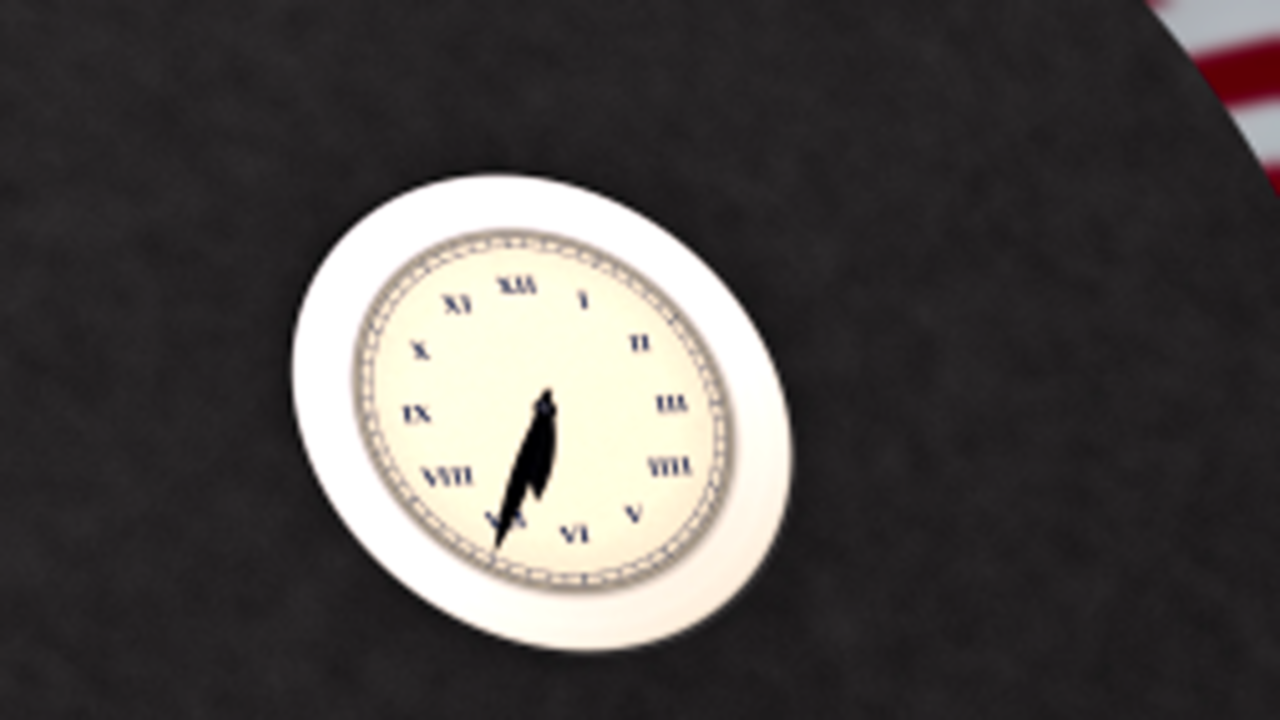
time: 6:35
